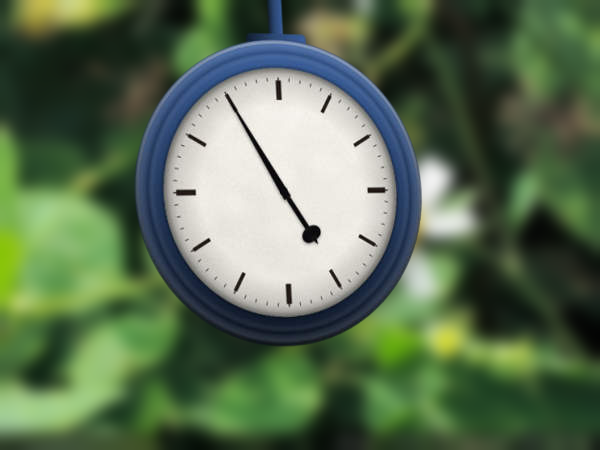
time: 4:55
